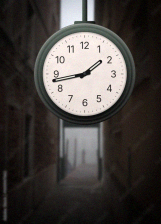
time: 1:43
